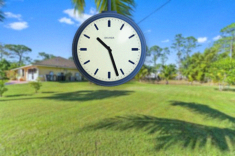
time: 10:27
